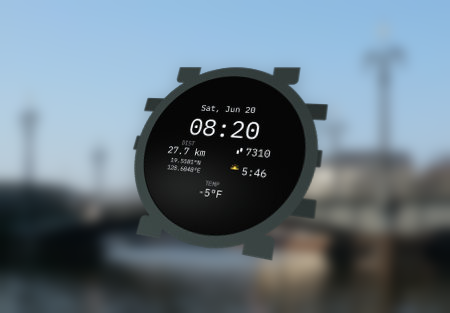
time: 8:20
